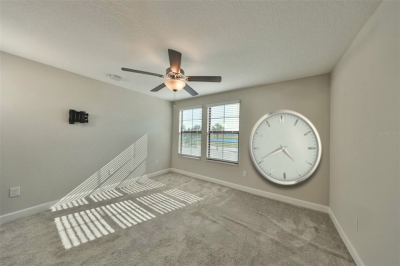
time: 4:41
